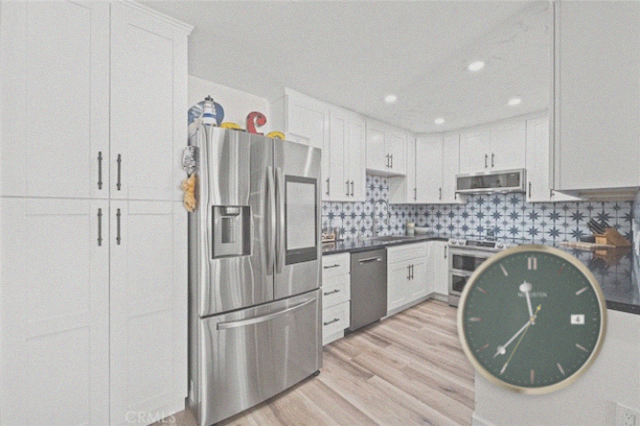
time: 11:37:35
